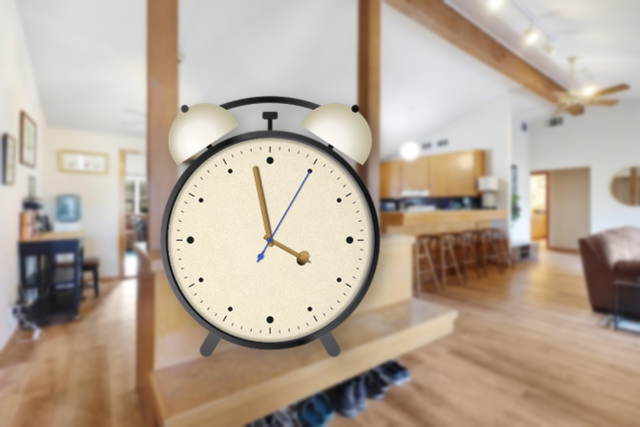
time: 3:58:05
